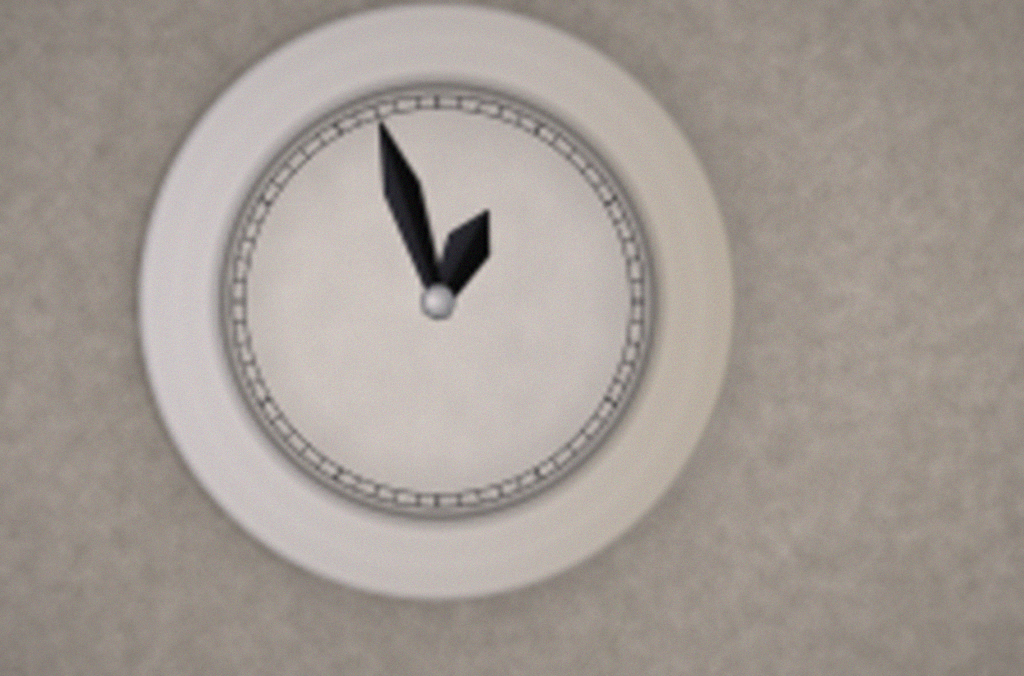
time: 12:57
